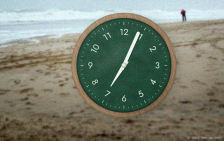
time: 7:04
